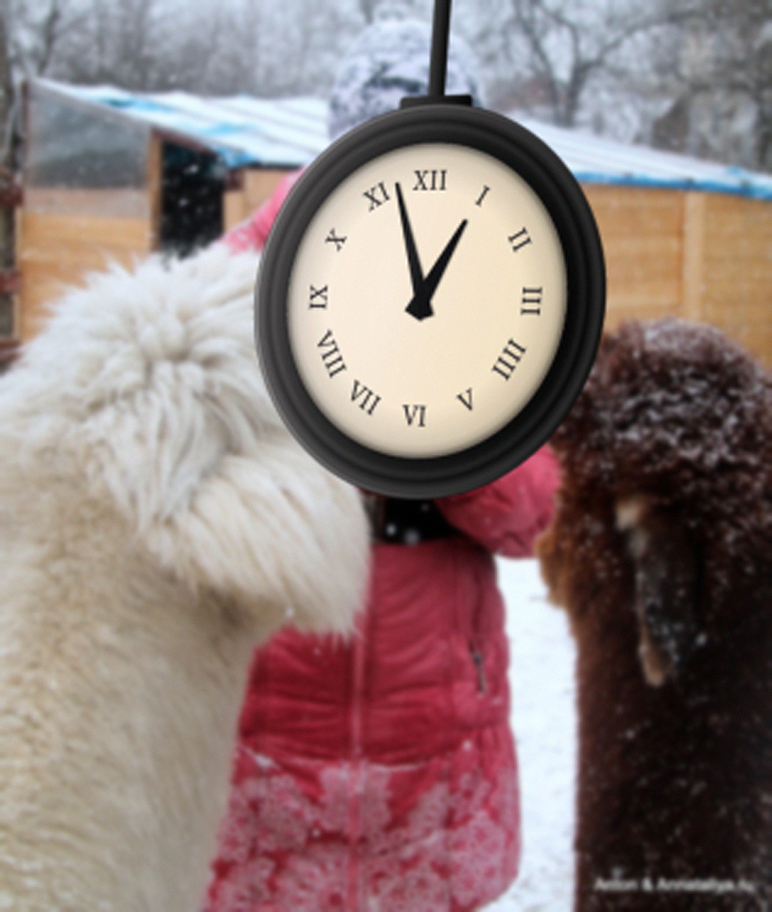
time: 12:57
